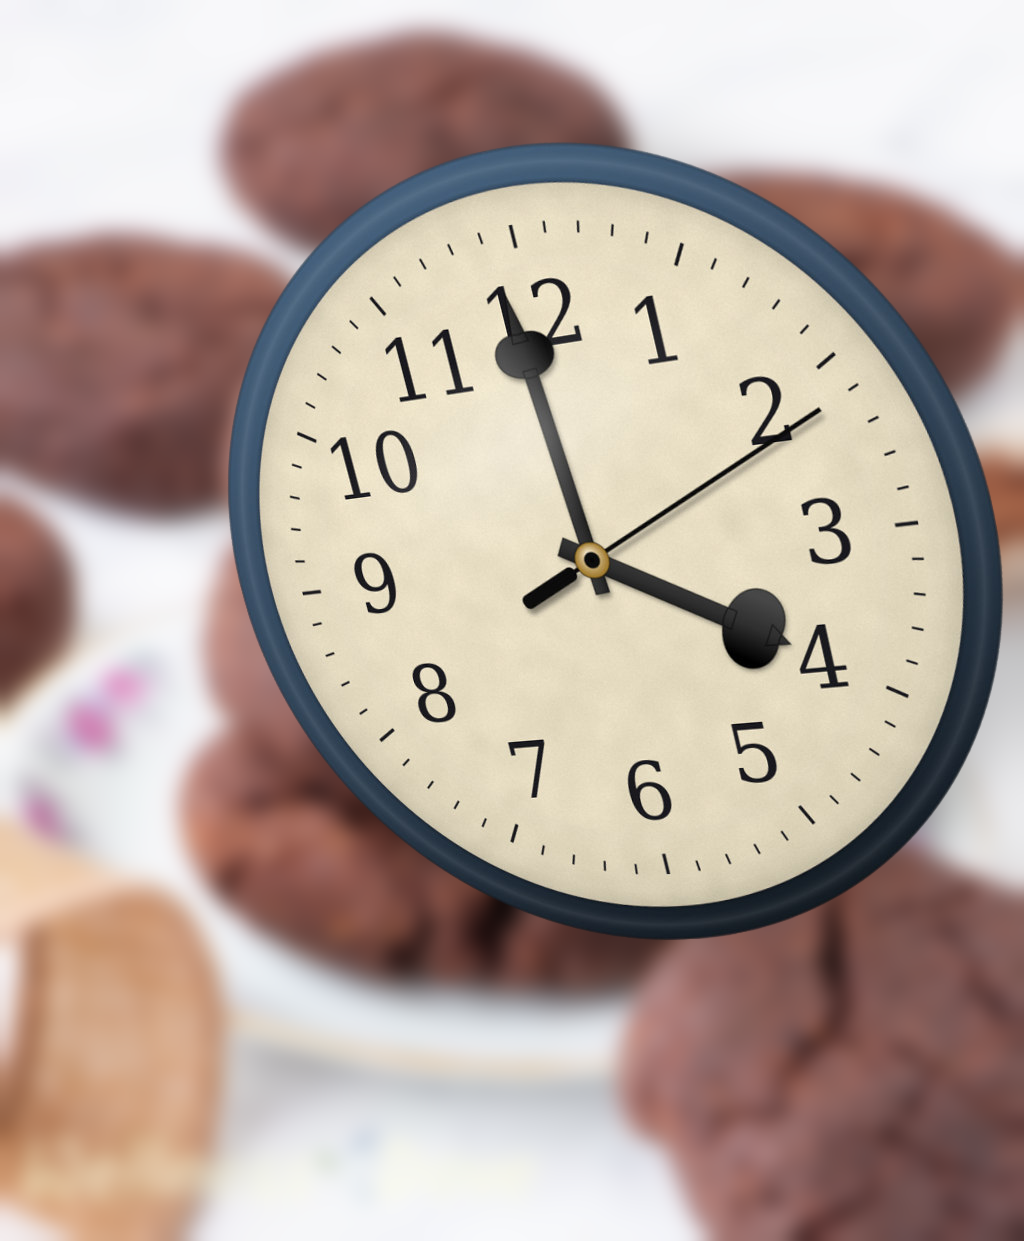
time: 3:59:11
